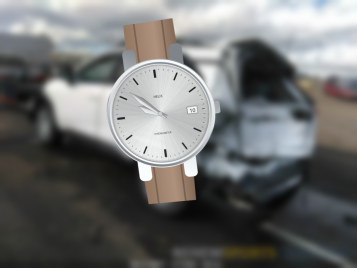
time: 9:52
